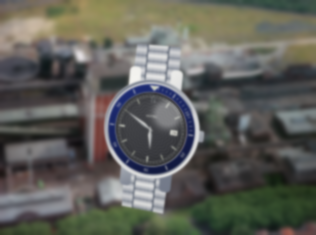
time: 5:50
